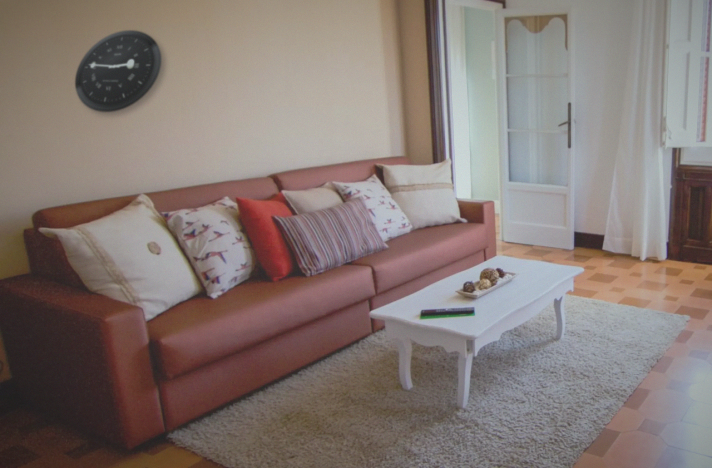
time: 2:46
